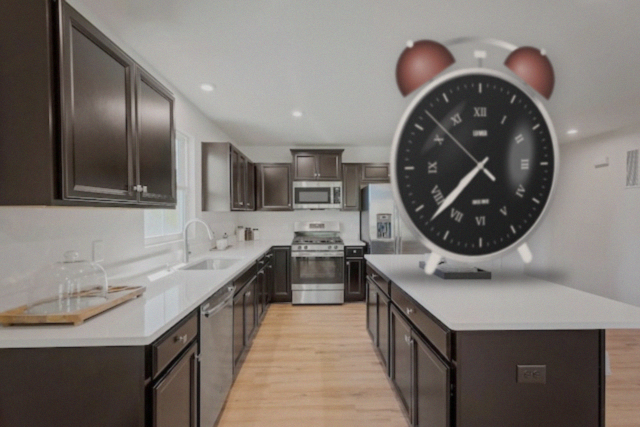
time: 7:37:52
